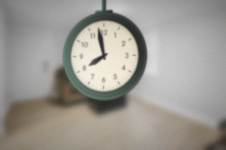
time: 7:58
